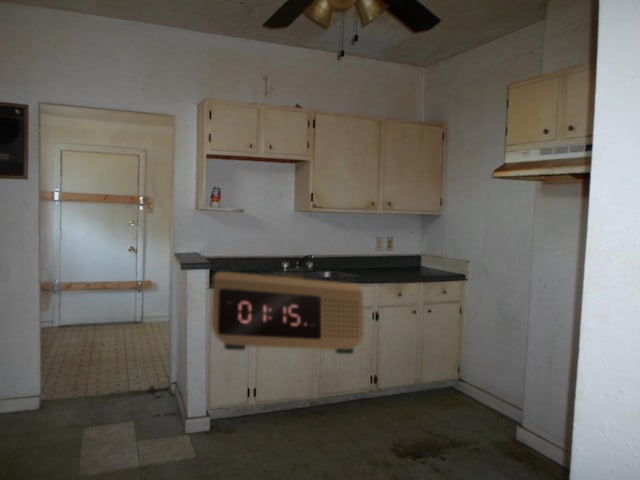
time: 1:15
